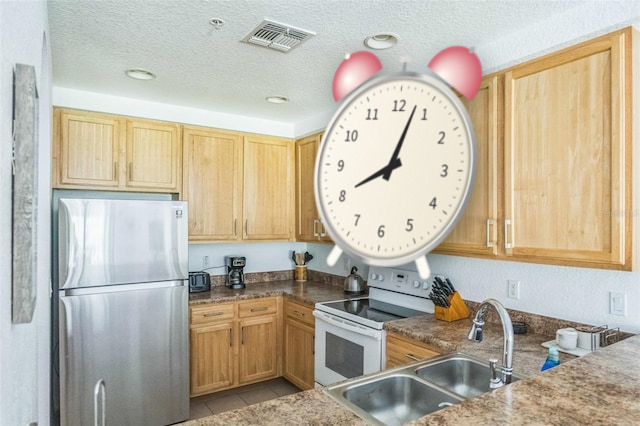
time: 8:03
